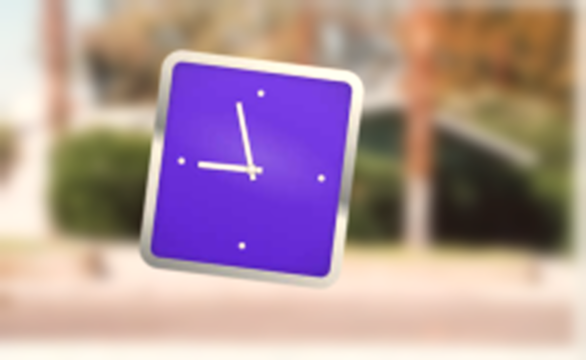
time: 8:57
